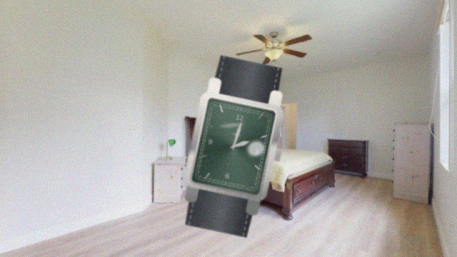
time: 2:01
